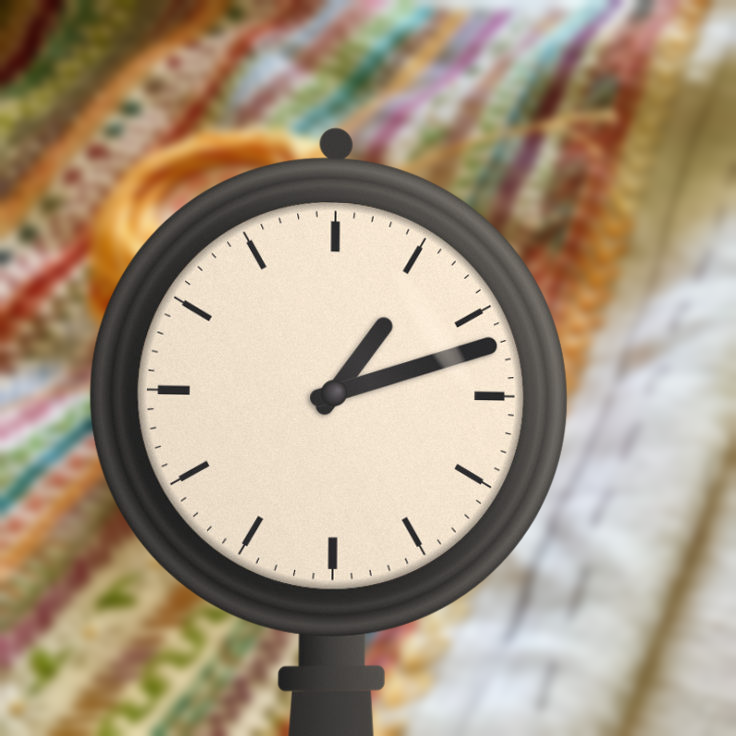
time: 1:12
